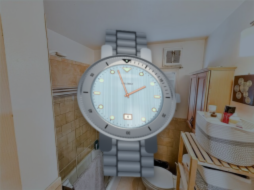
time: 1:57
